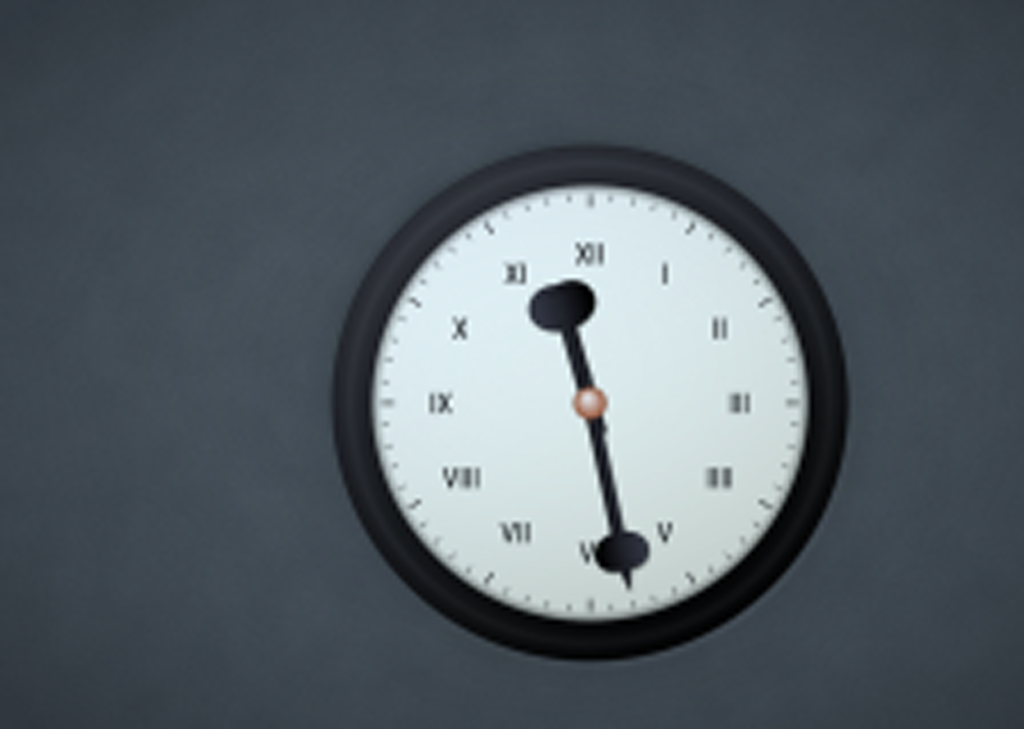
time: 11:28
